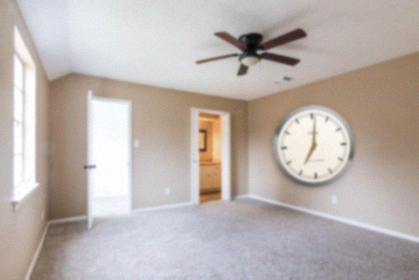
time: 7:01
